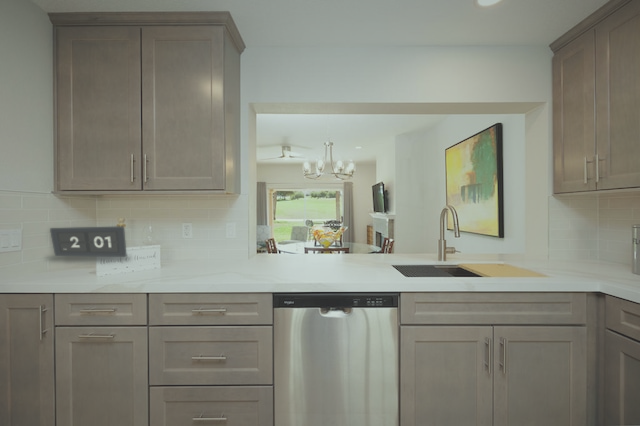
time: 2:01
